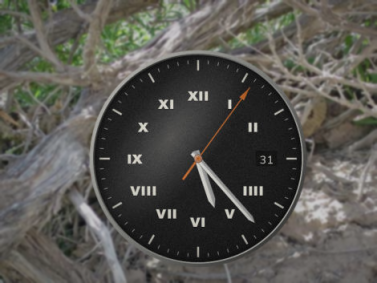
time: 5:23:06
